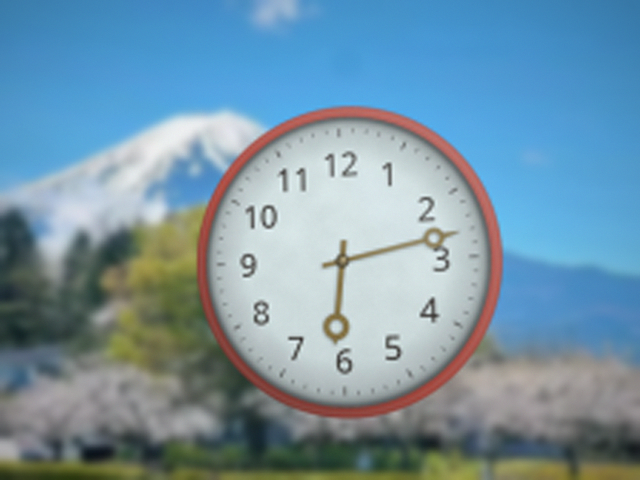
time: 6:13
